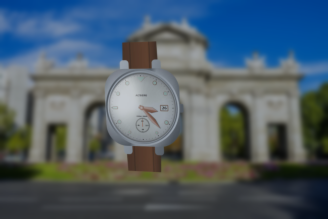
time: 3:23
